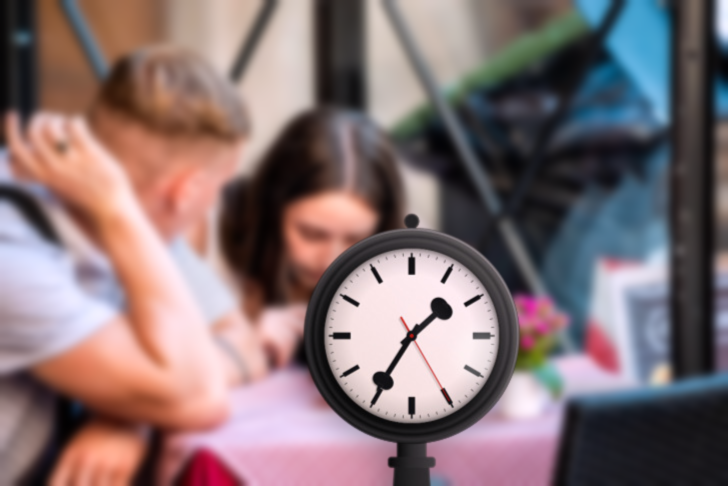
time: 1:35:25
